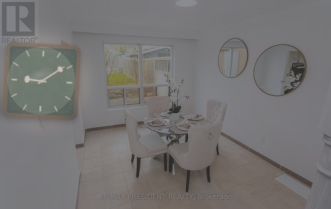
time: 9:09
